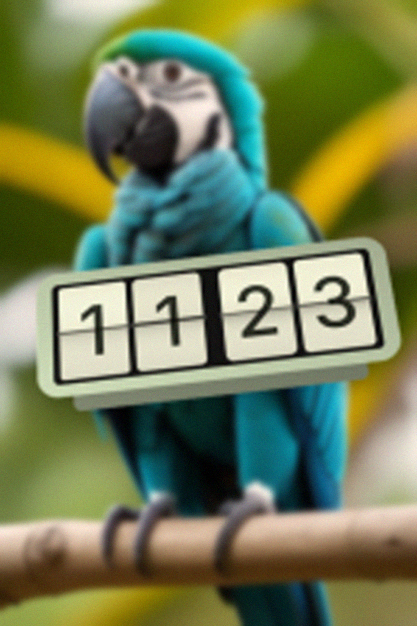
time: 11:23
